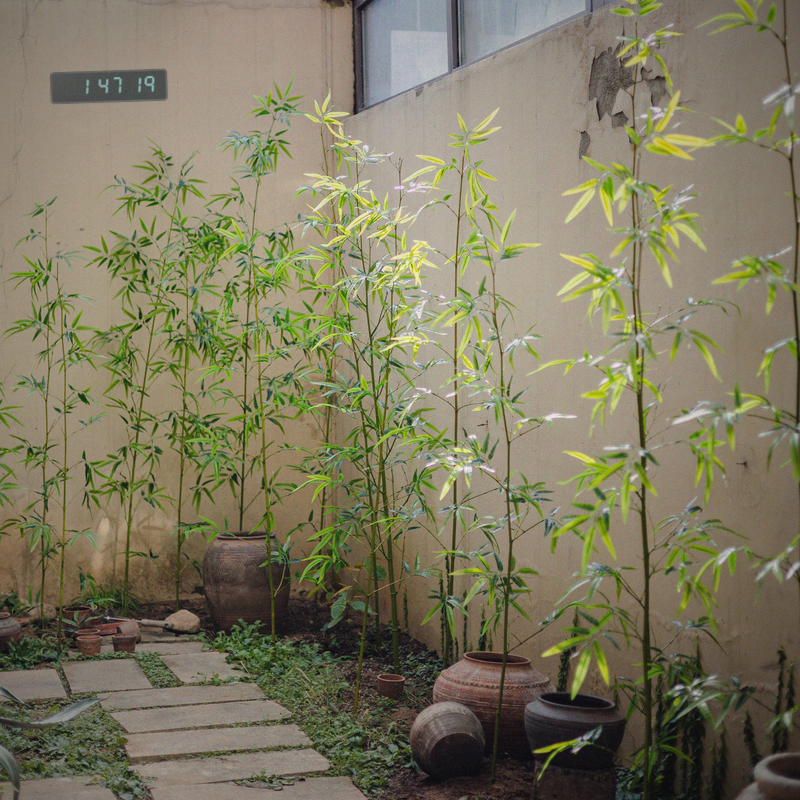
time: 1:47:19
